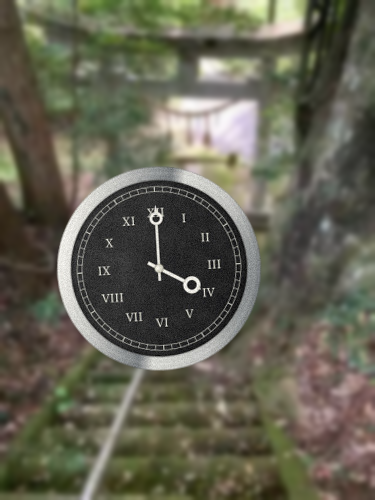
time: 4:00
